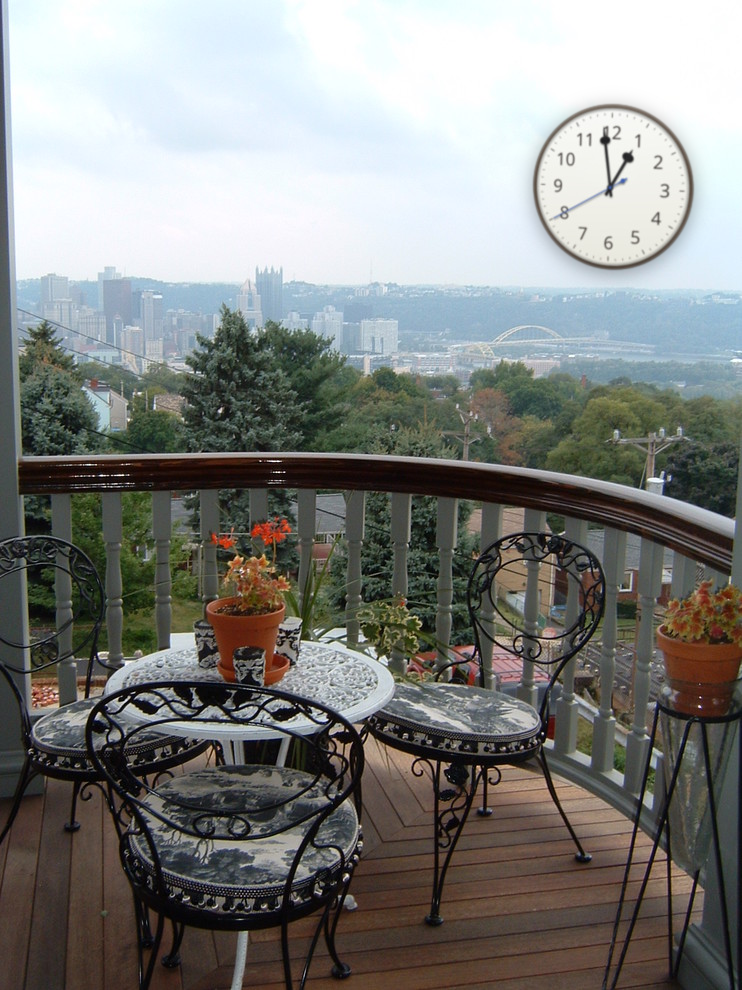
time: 12:58:40
